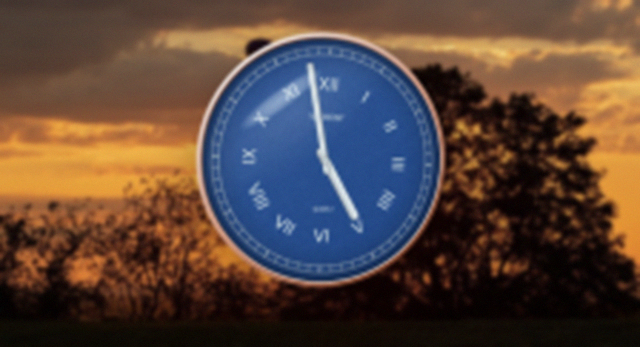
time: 4:58
